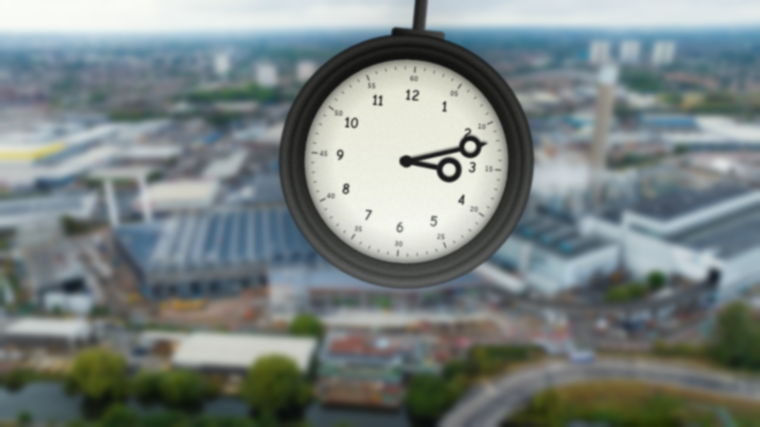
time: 3:12
